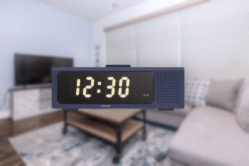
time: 12:30
